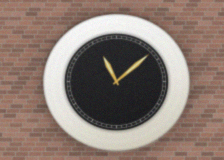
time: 11:08
